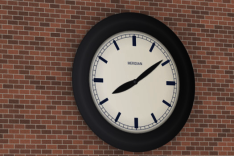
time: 8:09
